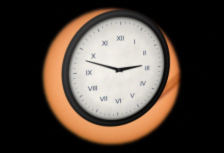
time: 2:48
